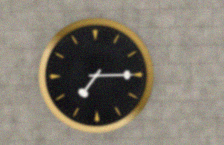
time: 7:15
